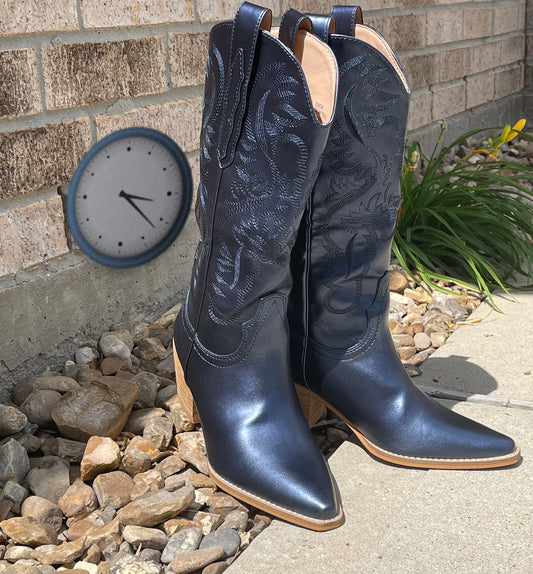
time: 3:22
